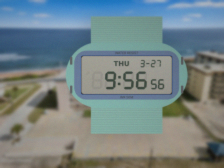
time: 9:56:56
